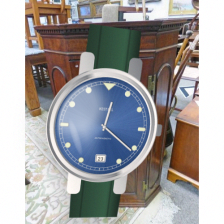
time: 12:21
